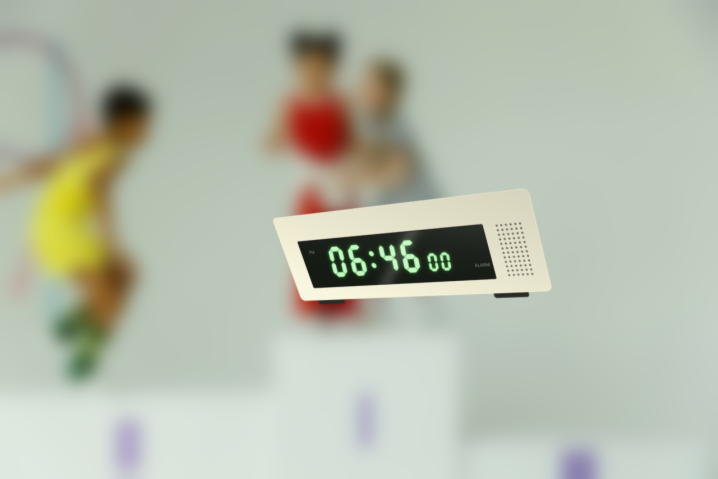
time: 6:46:00
